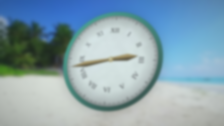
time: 2:43
